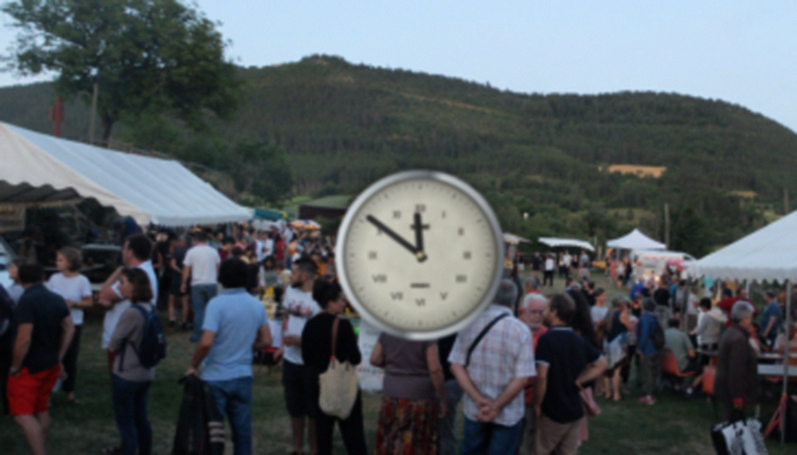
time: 11:51
